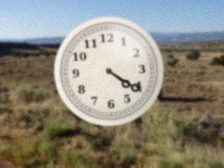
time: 4:21
